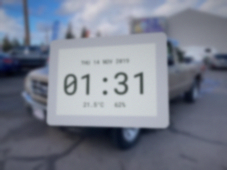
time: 1:31
